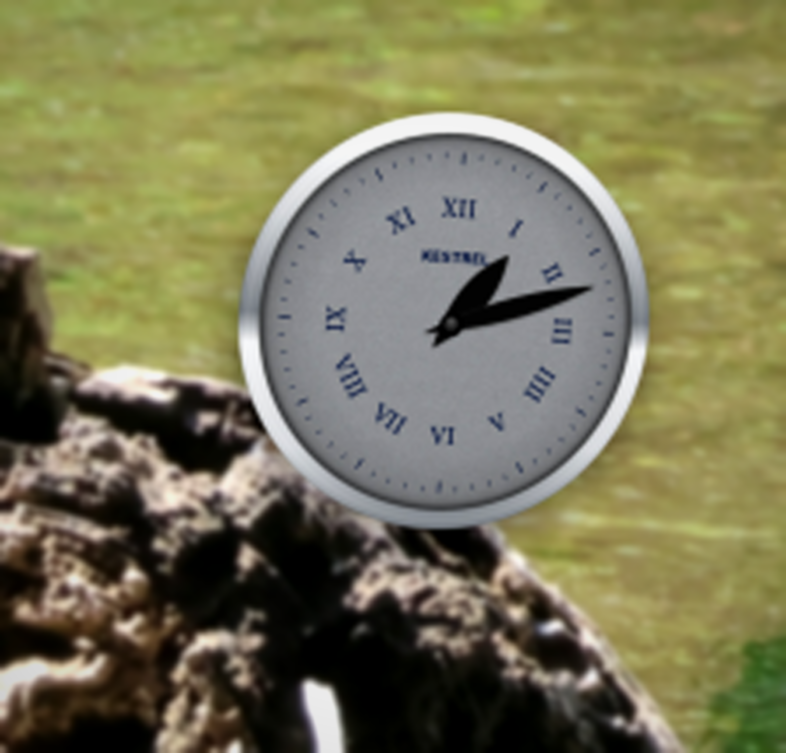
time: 1:12
